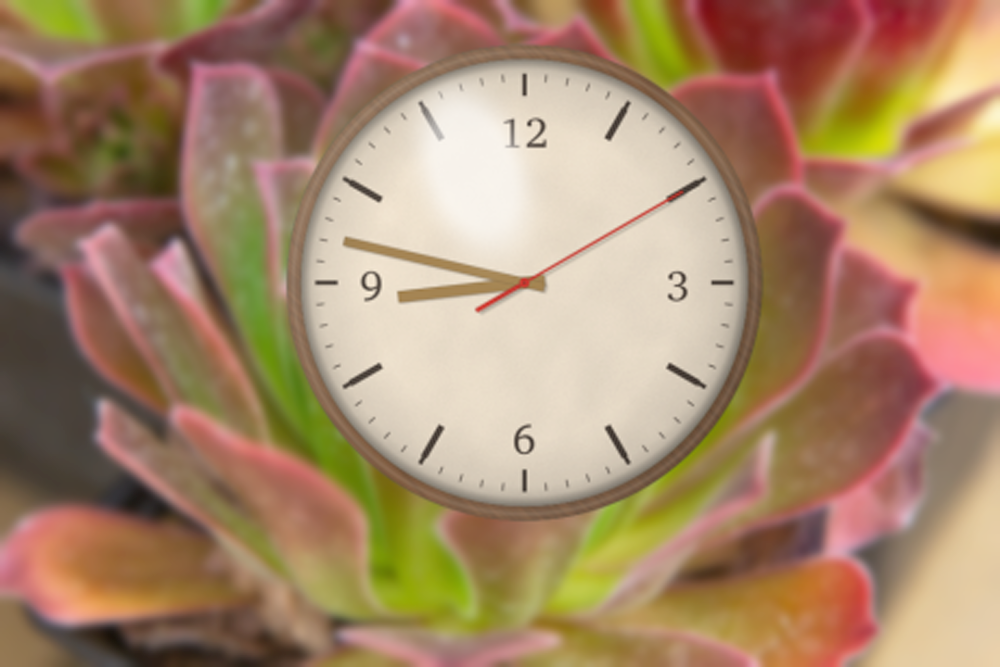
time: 8:47:10
